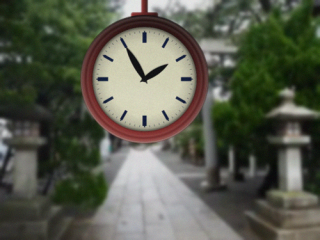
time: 1:55
